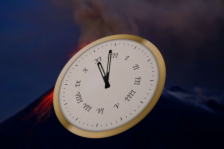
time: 10:59
